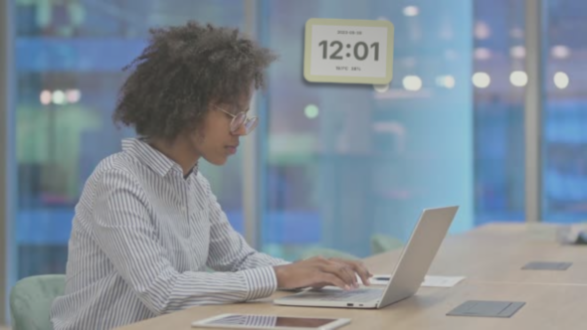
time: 12:01
